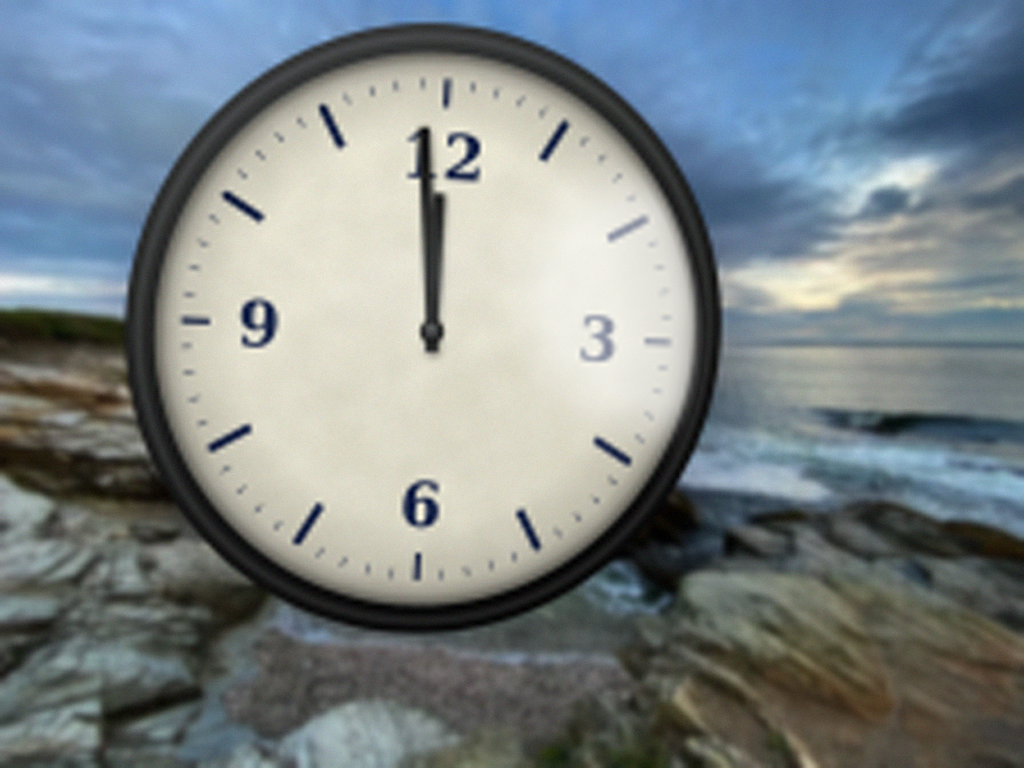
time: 11:59
